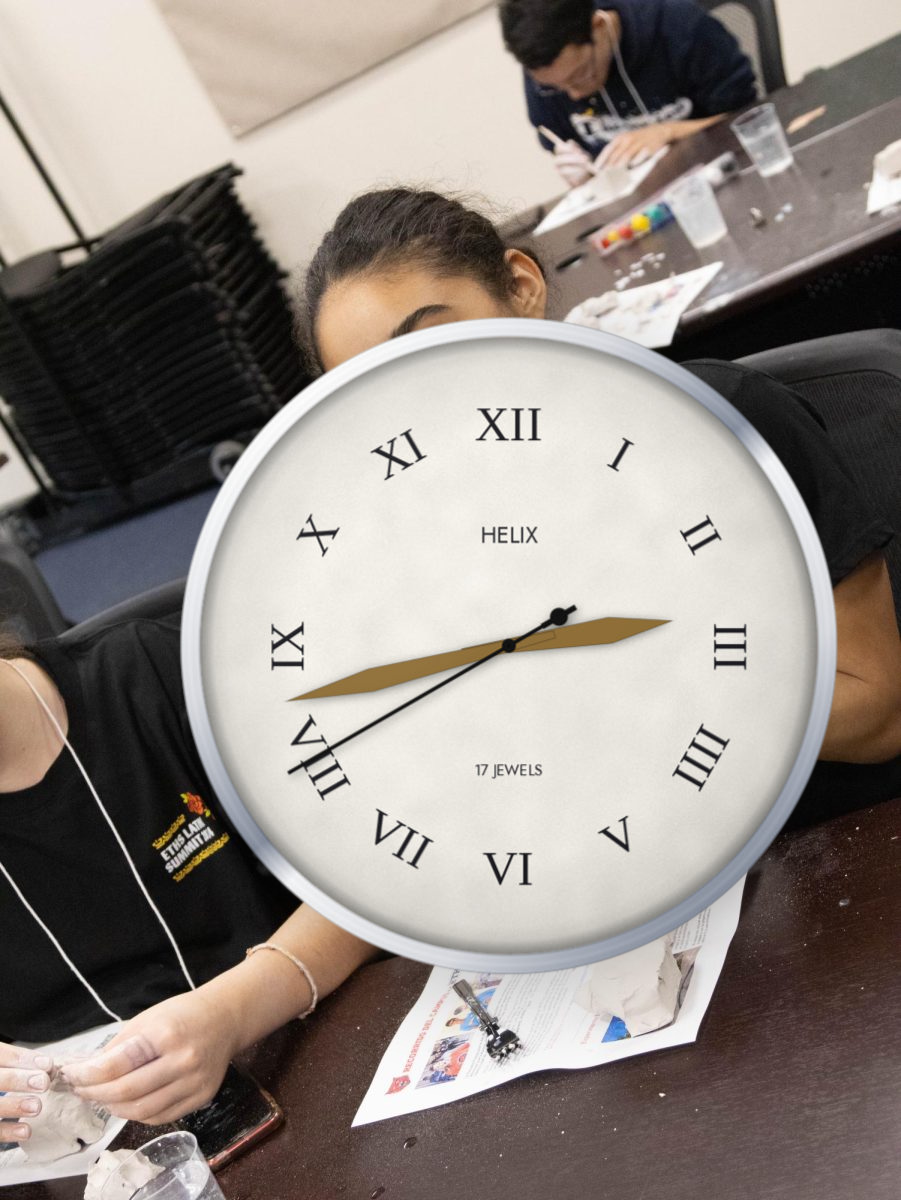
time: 2:42:40
